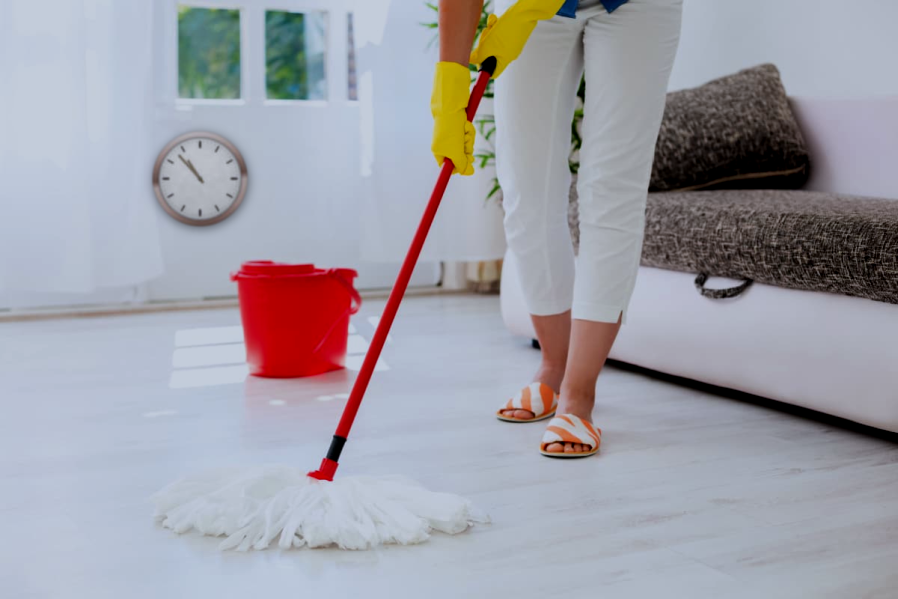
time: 10:53
